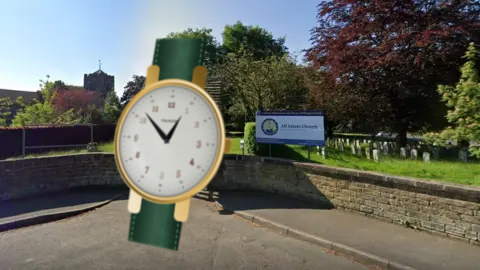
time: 12:52
